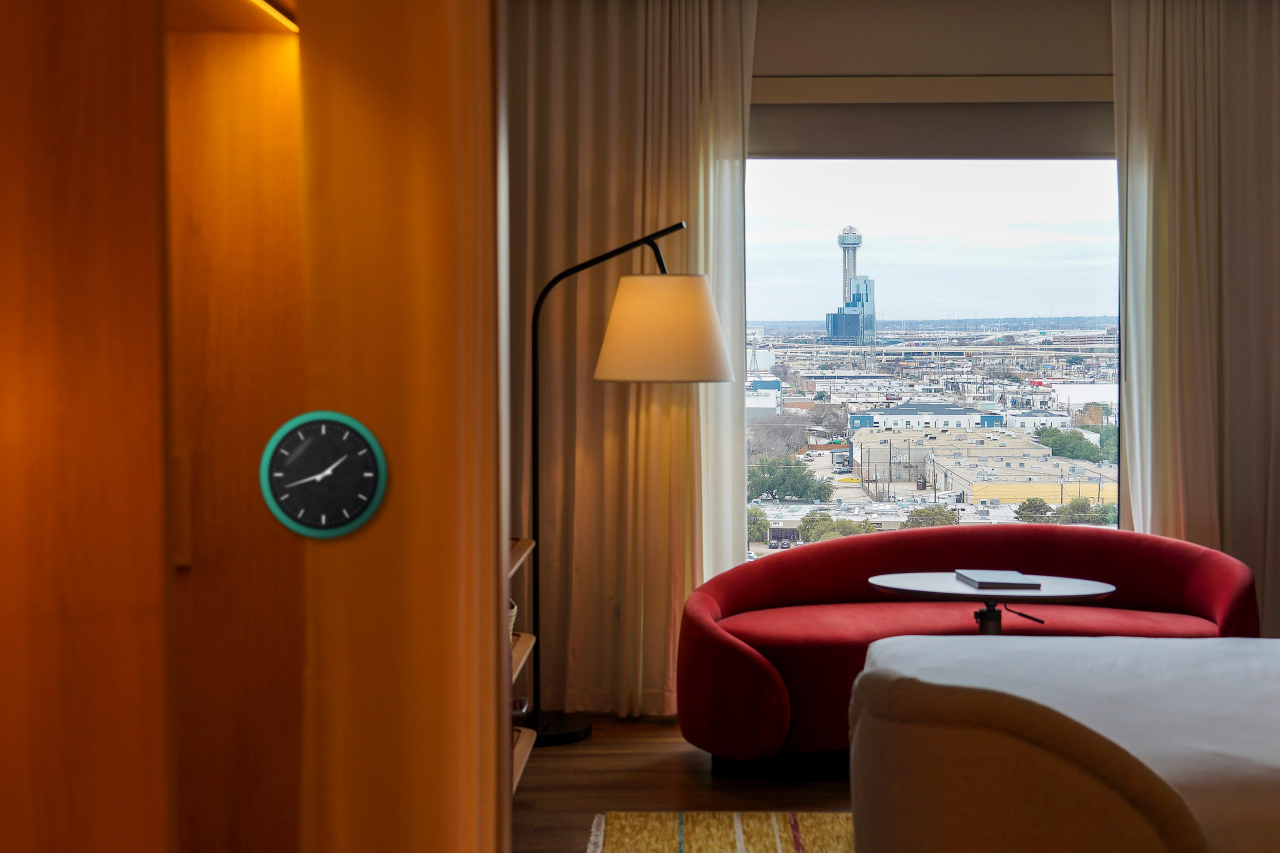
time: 1:42
